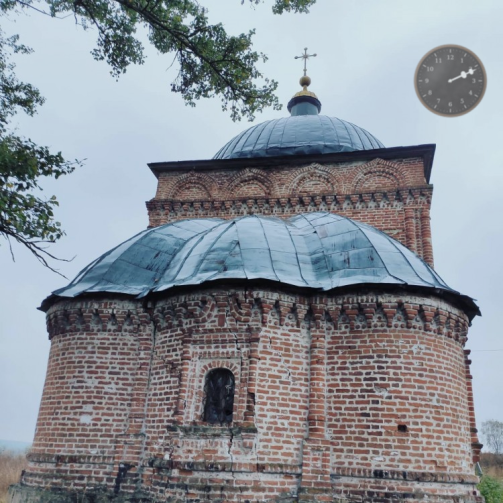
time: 2:11
